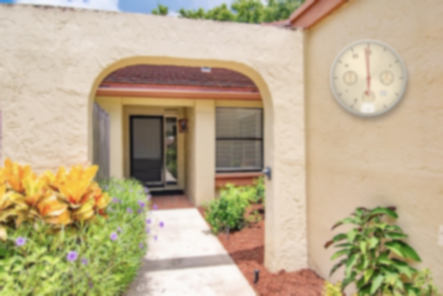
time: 5:59
